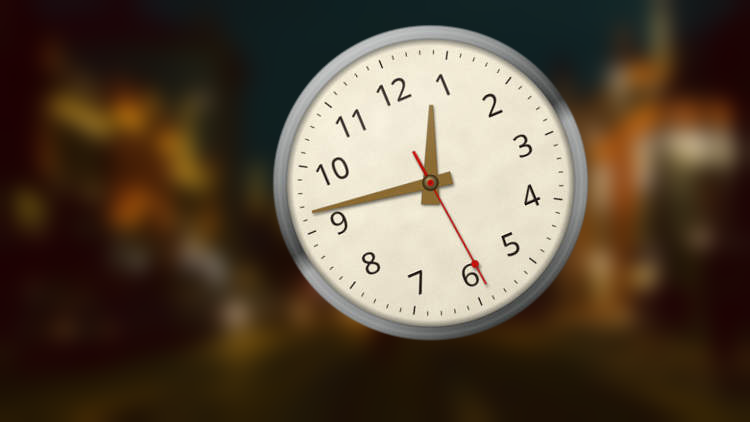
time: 12:46:29
